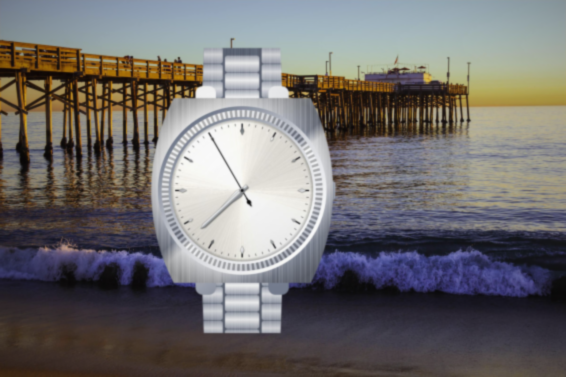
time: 7:37:55
